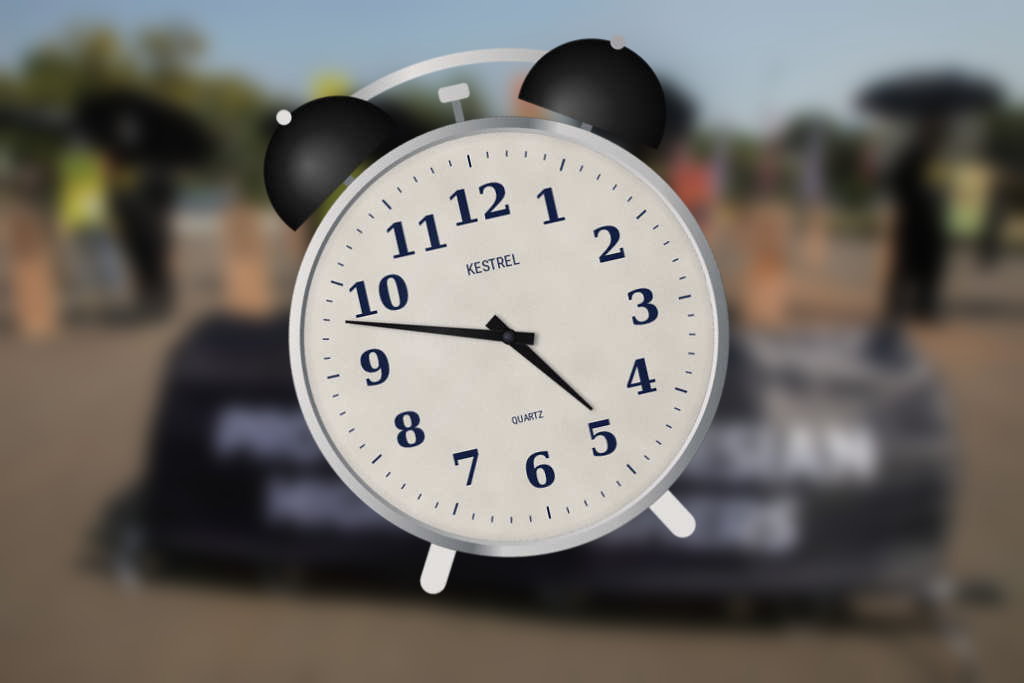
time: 4:48
